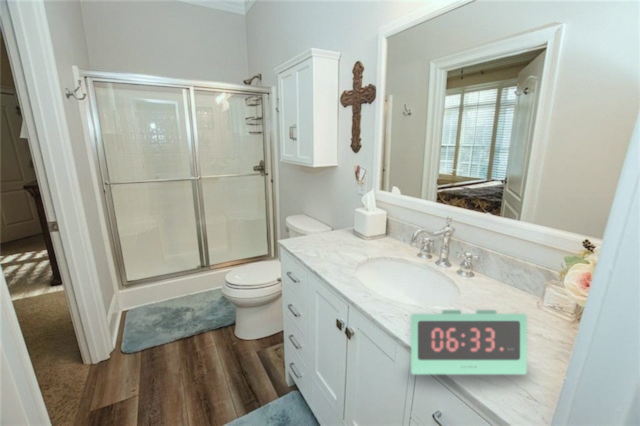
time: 6:33
